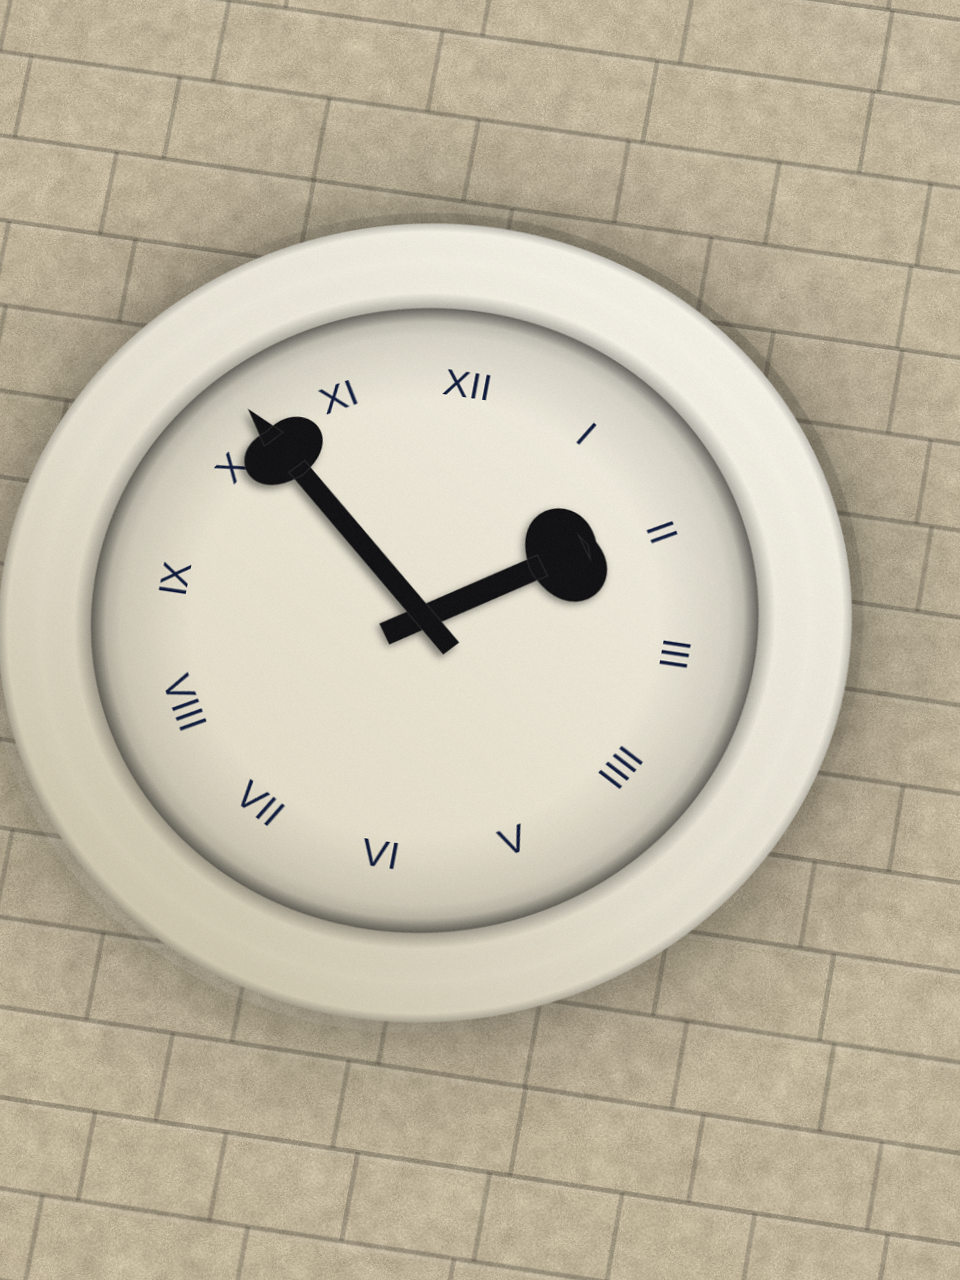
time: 1:52
